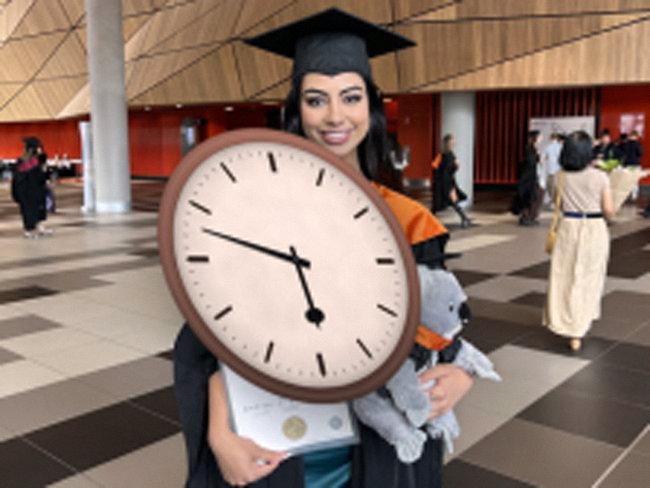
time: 5:48
